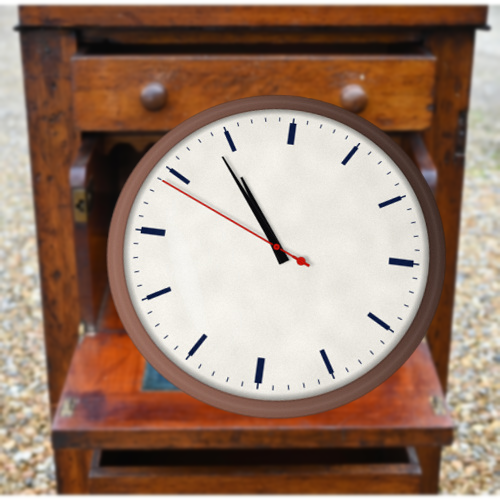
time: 10:53:49
